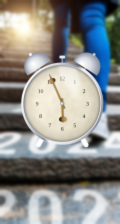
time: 5:56
